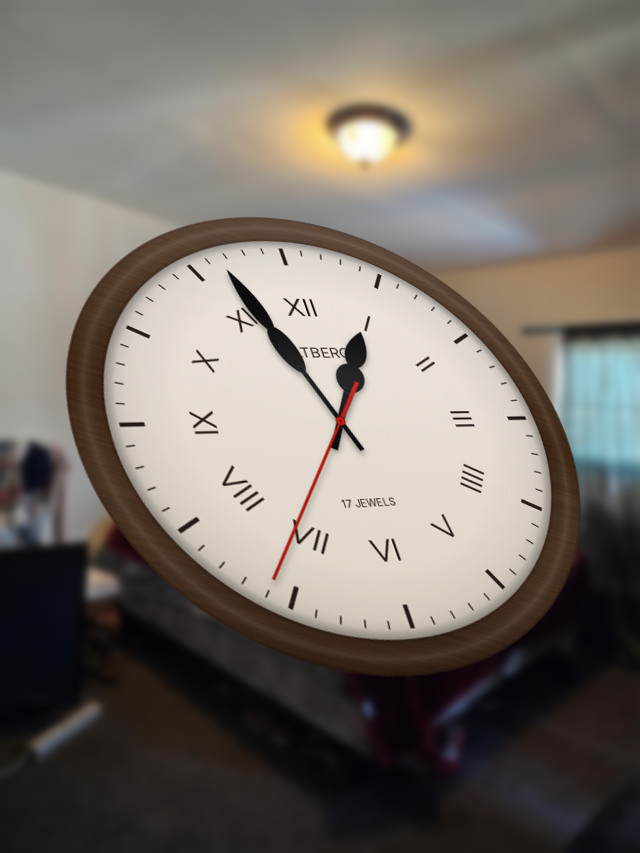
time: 12:56:36
